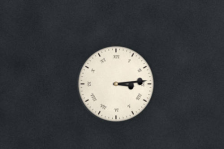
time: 3:14
